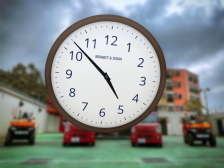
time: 4:52
